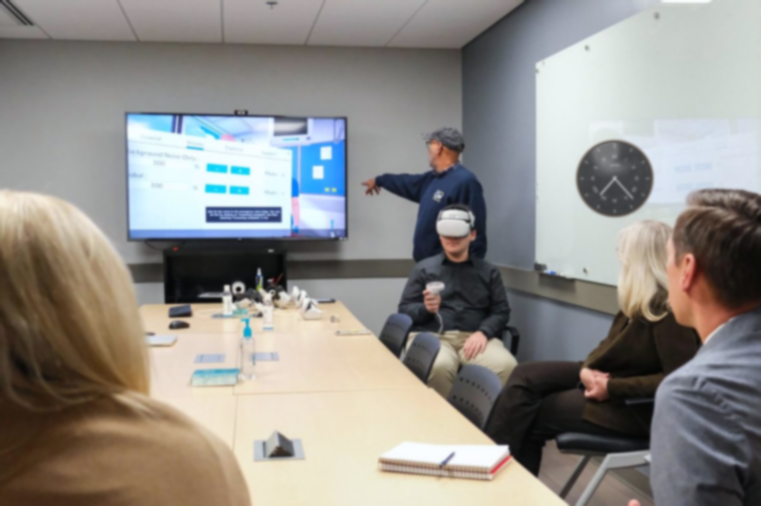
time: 7:23
